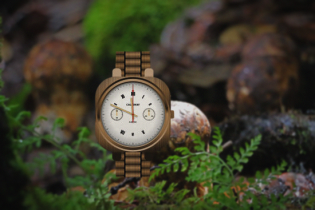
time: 11:49
